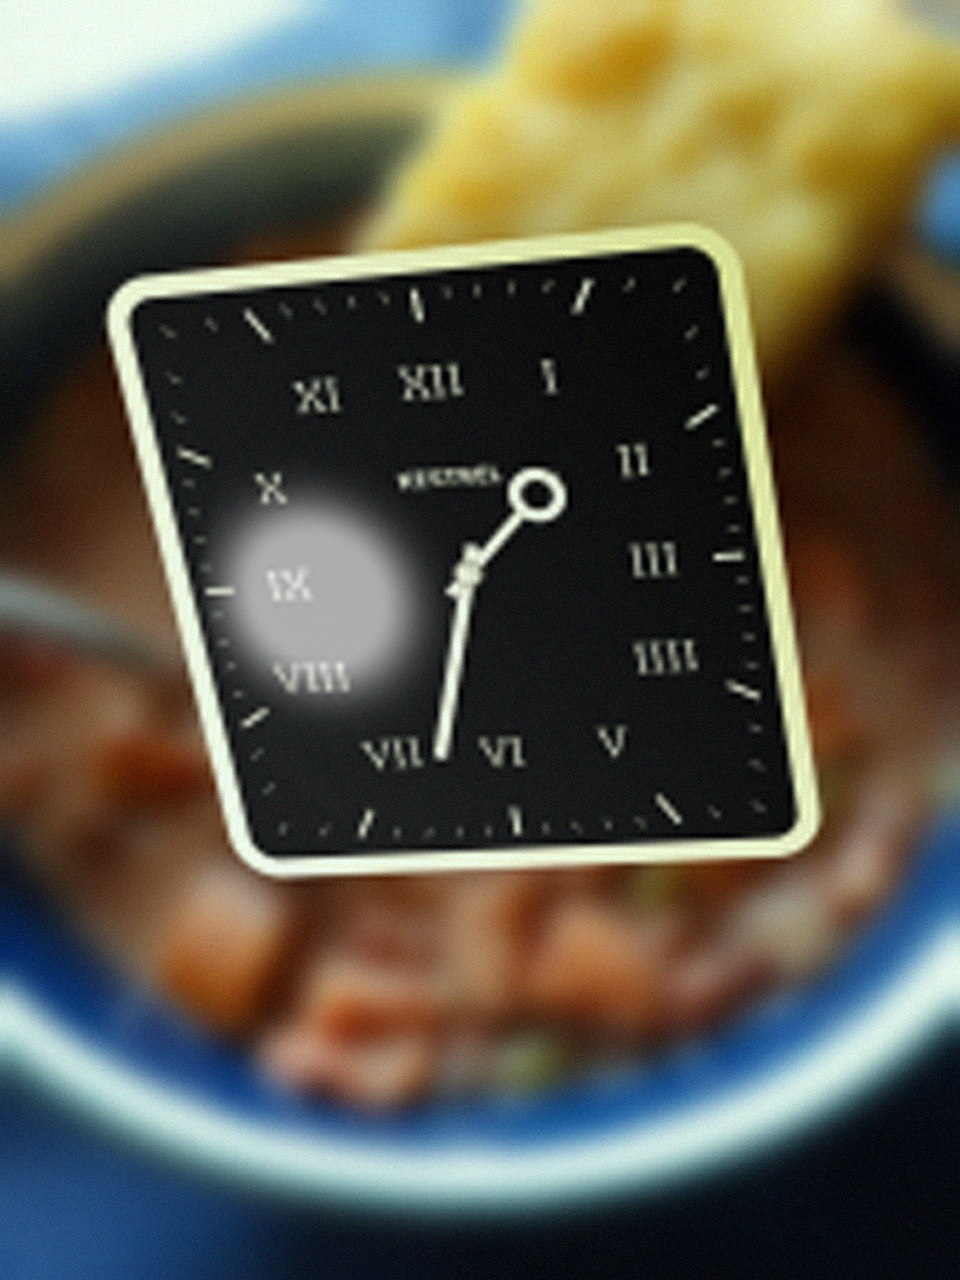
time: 1:33
